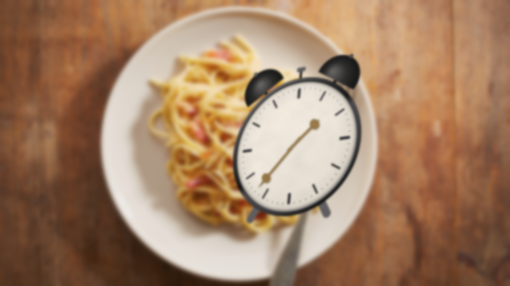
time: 1:37
